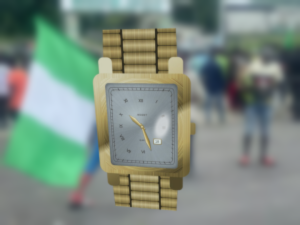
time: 10:27
